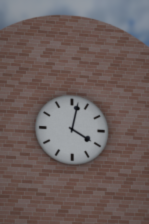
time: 4:02
